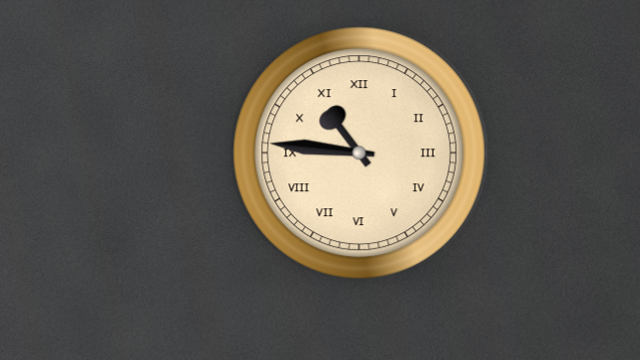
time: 10:46
